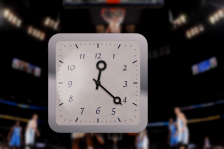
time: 12:22
